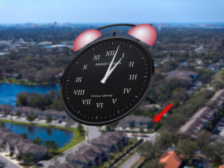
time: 1:02
